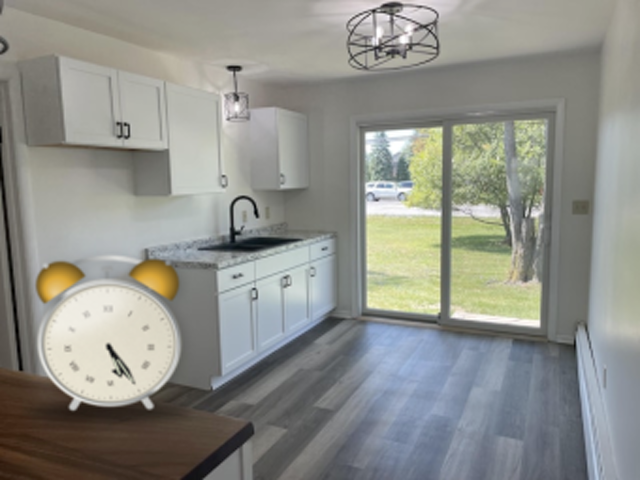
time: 5:25
